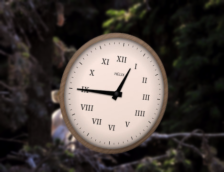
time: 12:45
